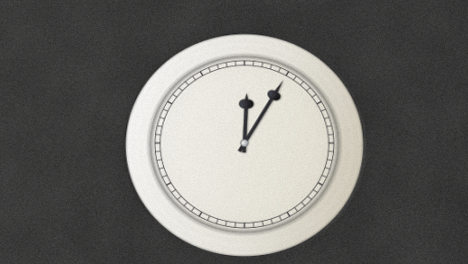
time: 12:05
